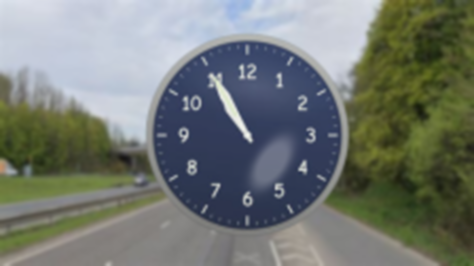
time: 10:55
